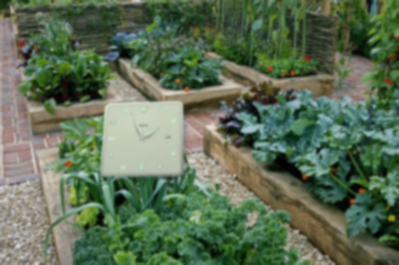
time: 1:56
